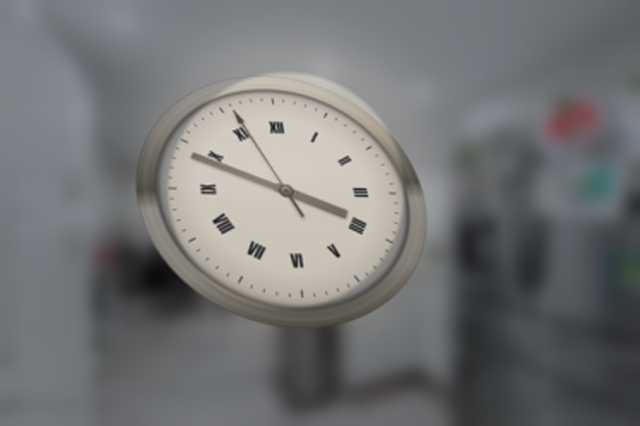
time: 3:48:56
